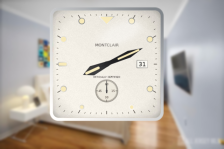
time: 8:11
